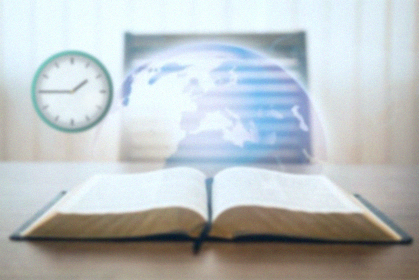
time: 1:45
